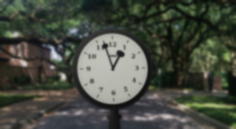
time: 12:57
